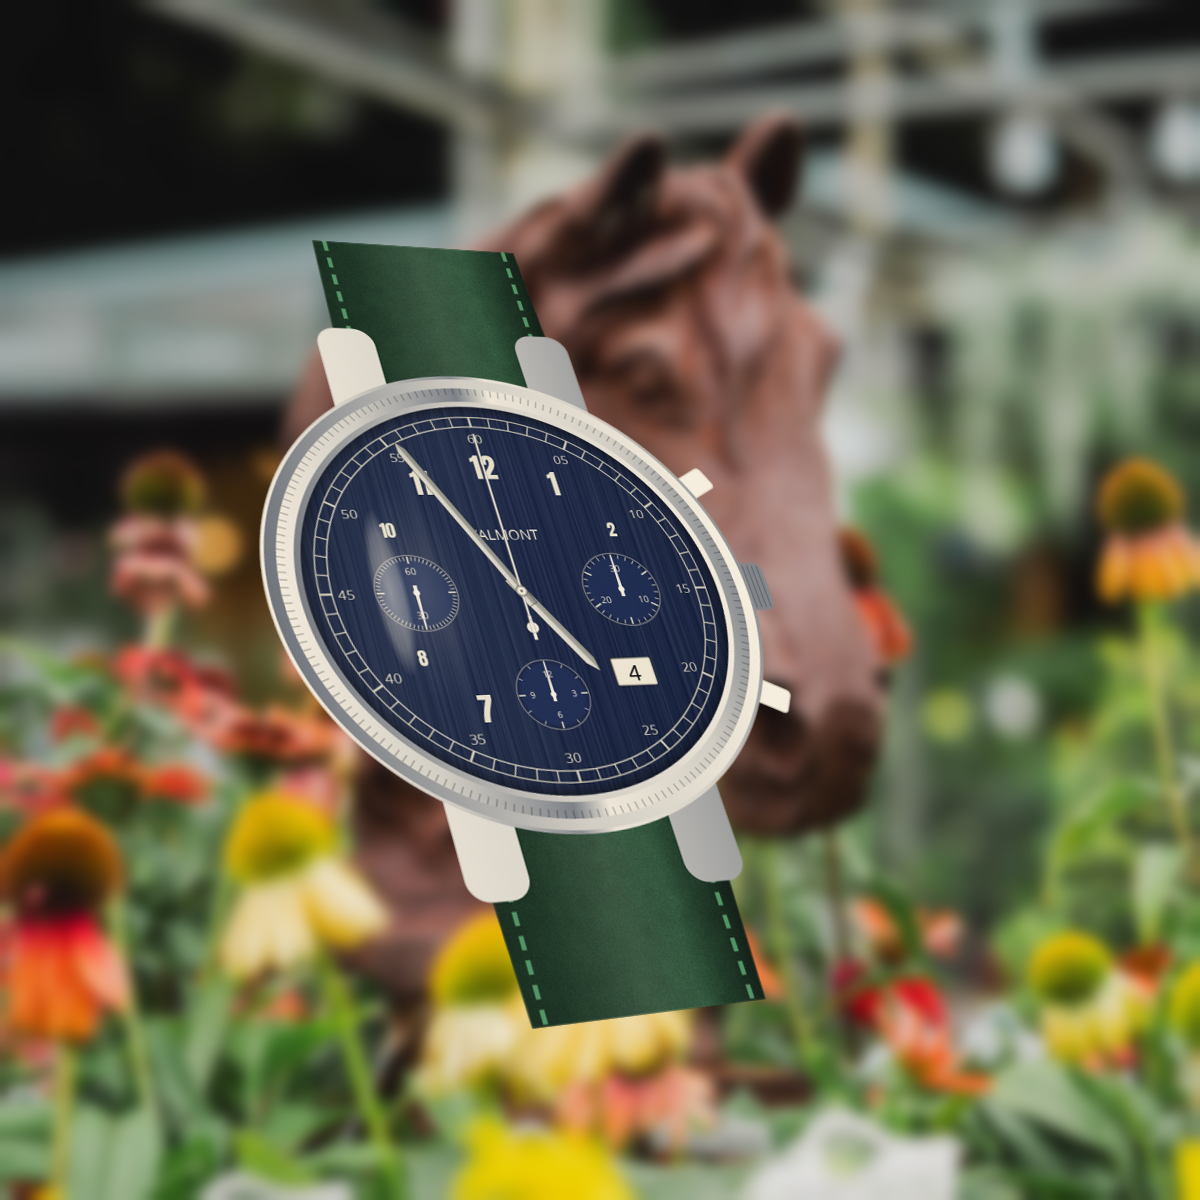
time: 4:55:30
